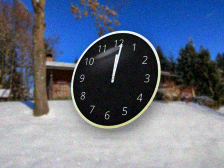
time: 12:01
